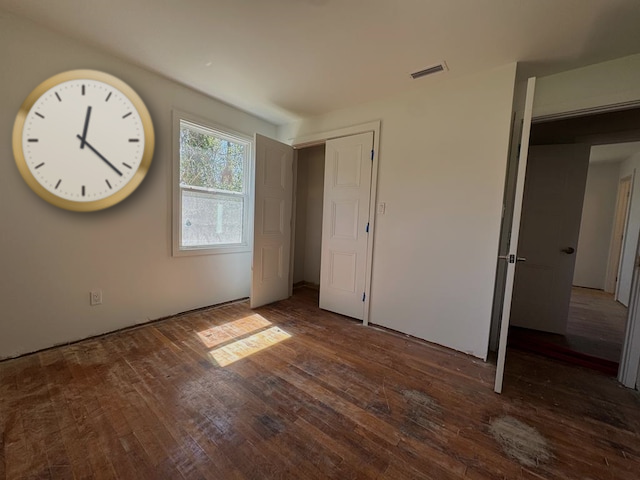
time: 12:22
